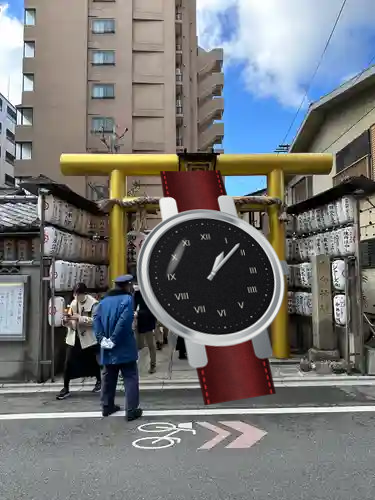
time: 1:08
